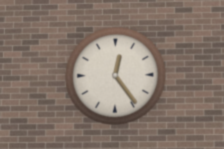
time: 12:24
